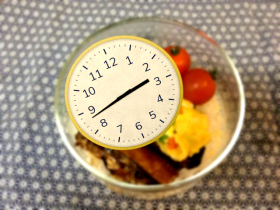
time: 2:43
